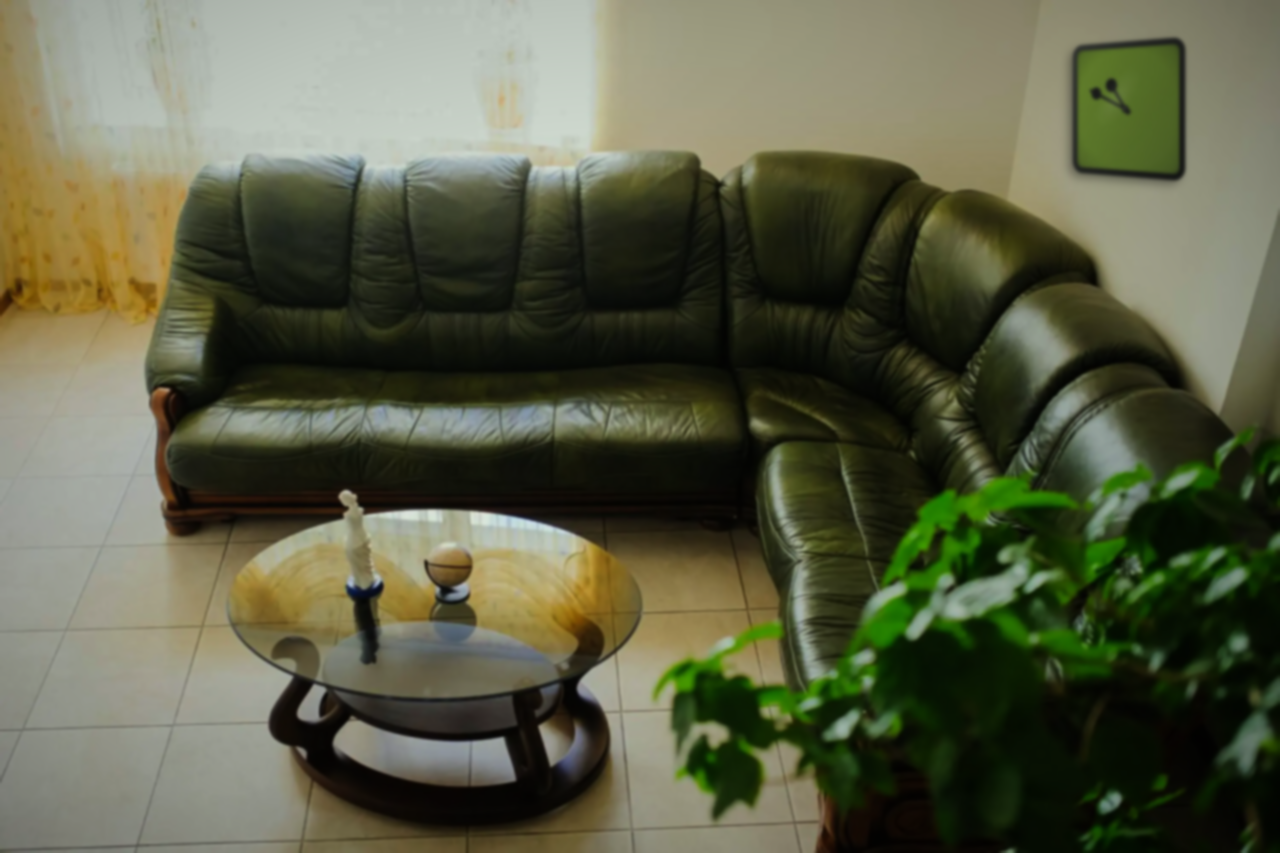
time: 10:49
